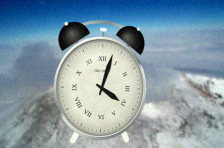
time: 4:03
